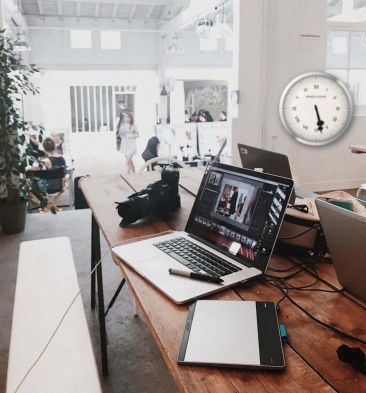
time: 5:28
